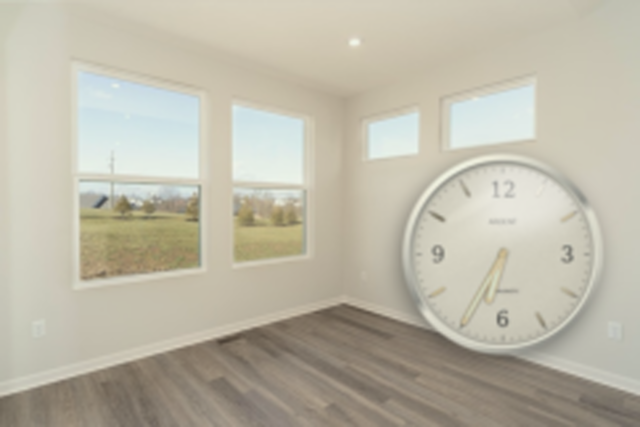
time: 6:35
